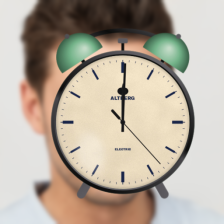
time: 12:00:23
